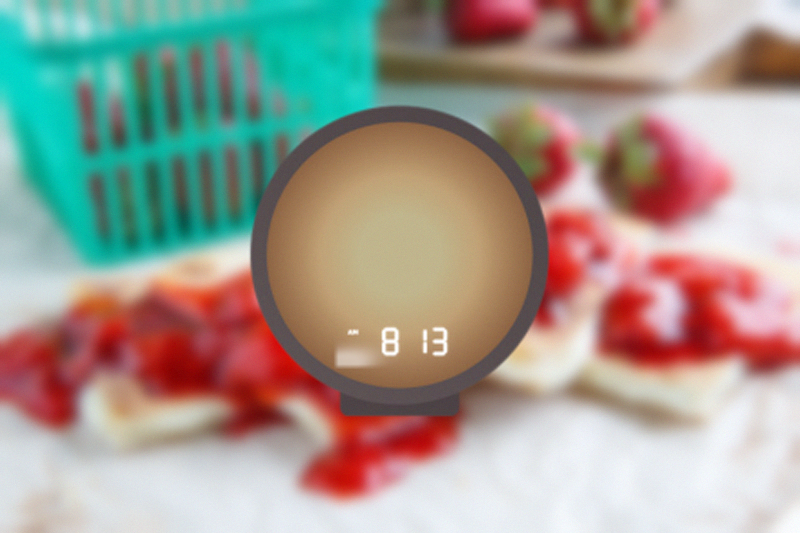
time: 8:13
